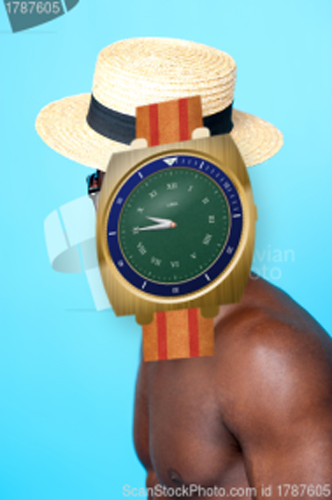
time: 9:45
